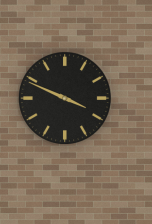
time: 3:49
